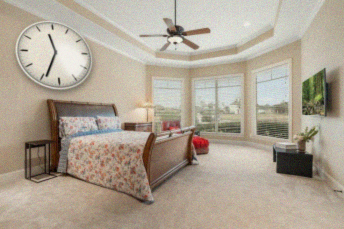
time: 11:34
